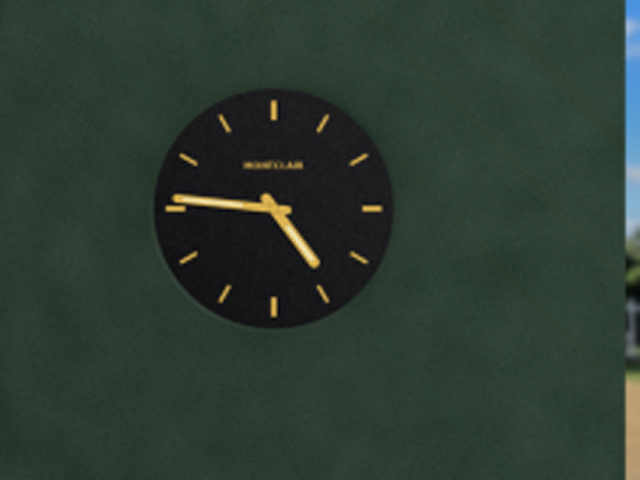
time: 4:46
